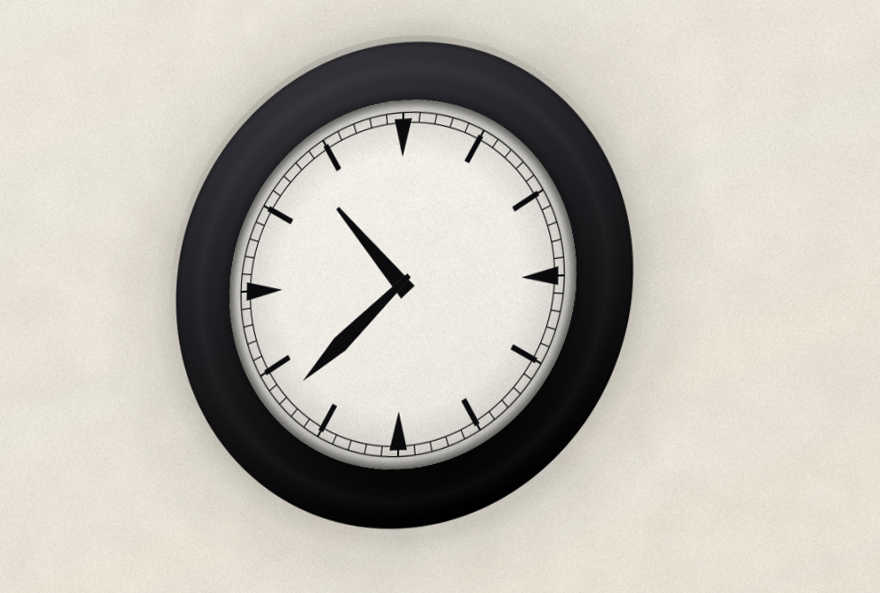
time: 10:38
